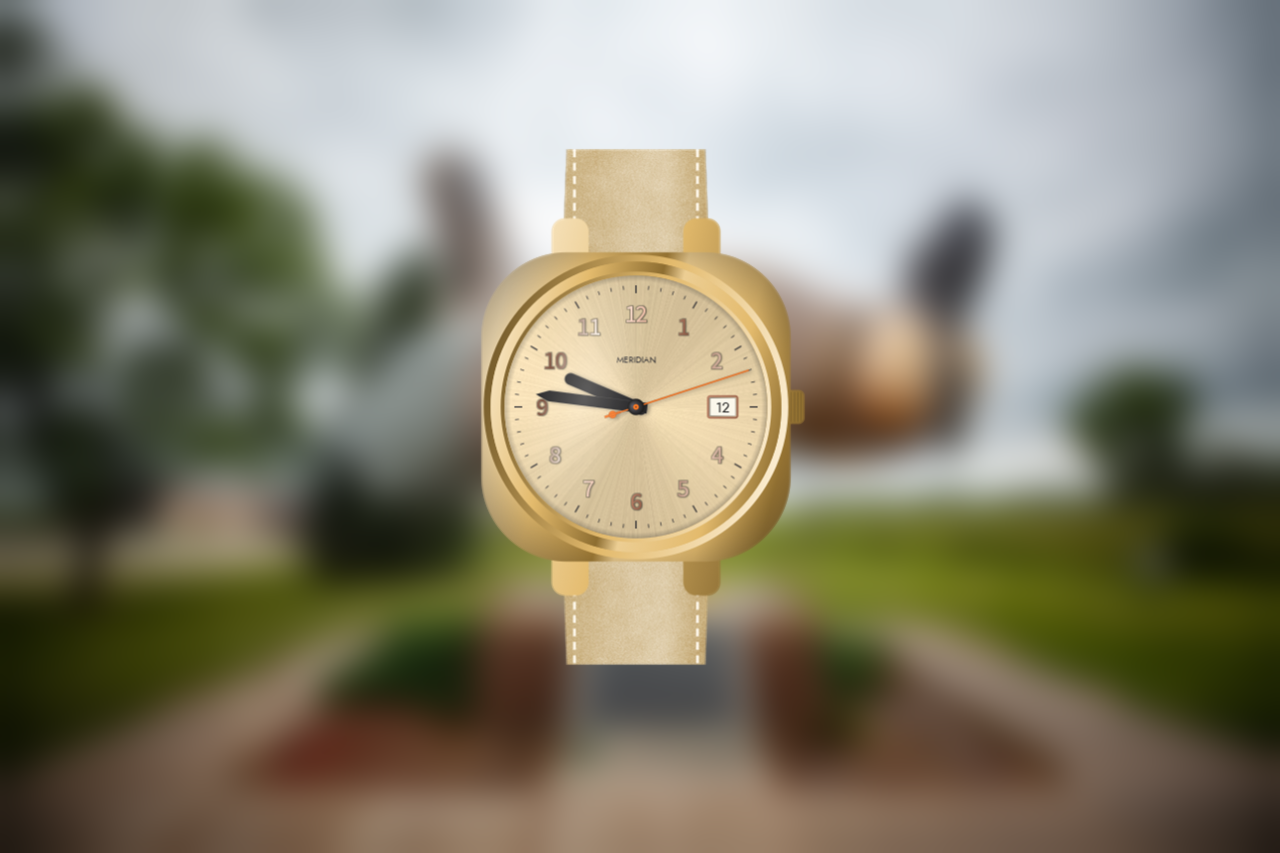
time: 9:46:12
